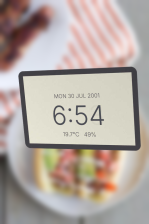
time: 6:54
